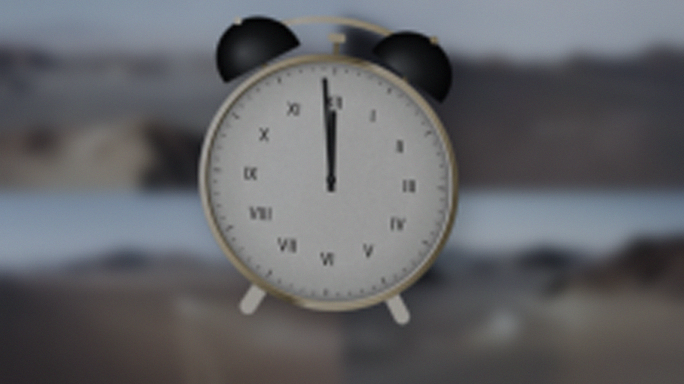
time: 11:59
